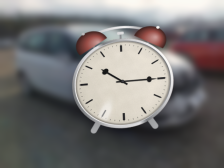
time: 10:15
